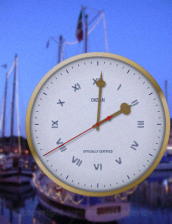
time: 2:00:40
